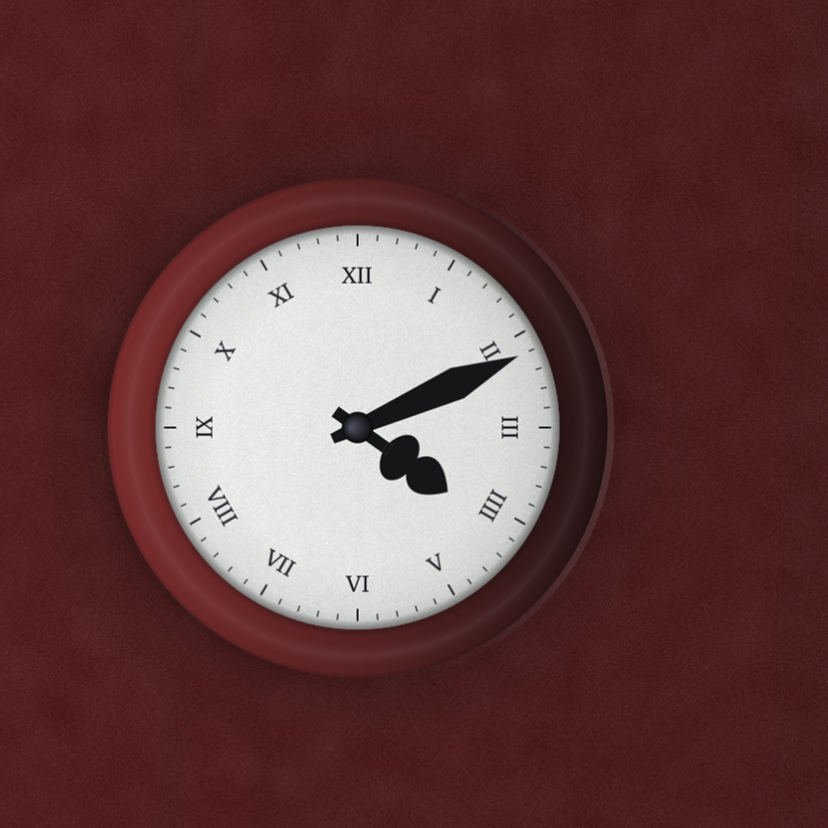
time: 4:11
